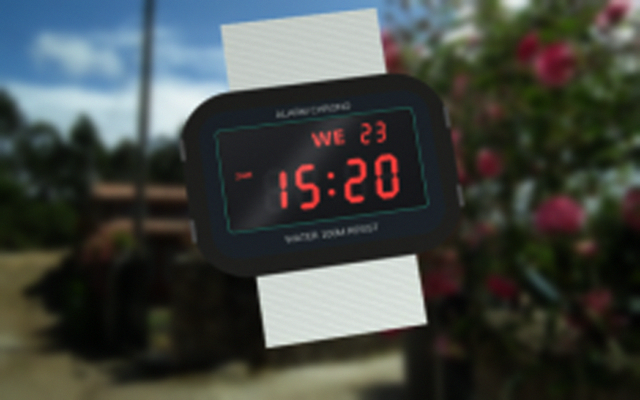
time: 15:20
